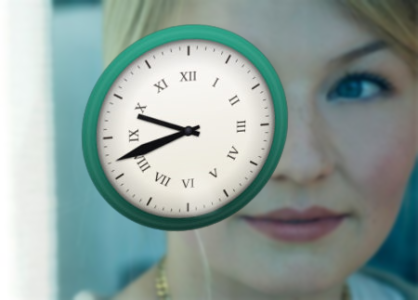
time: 9:42
